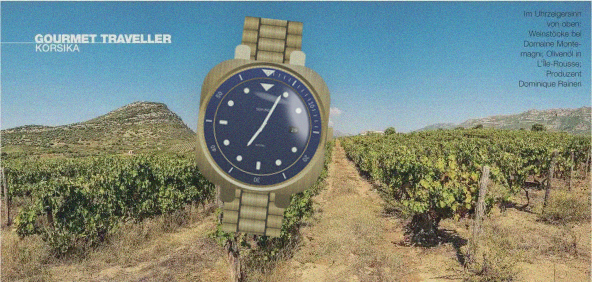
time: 7:04
